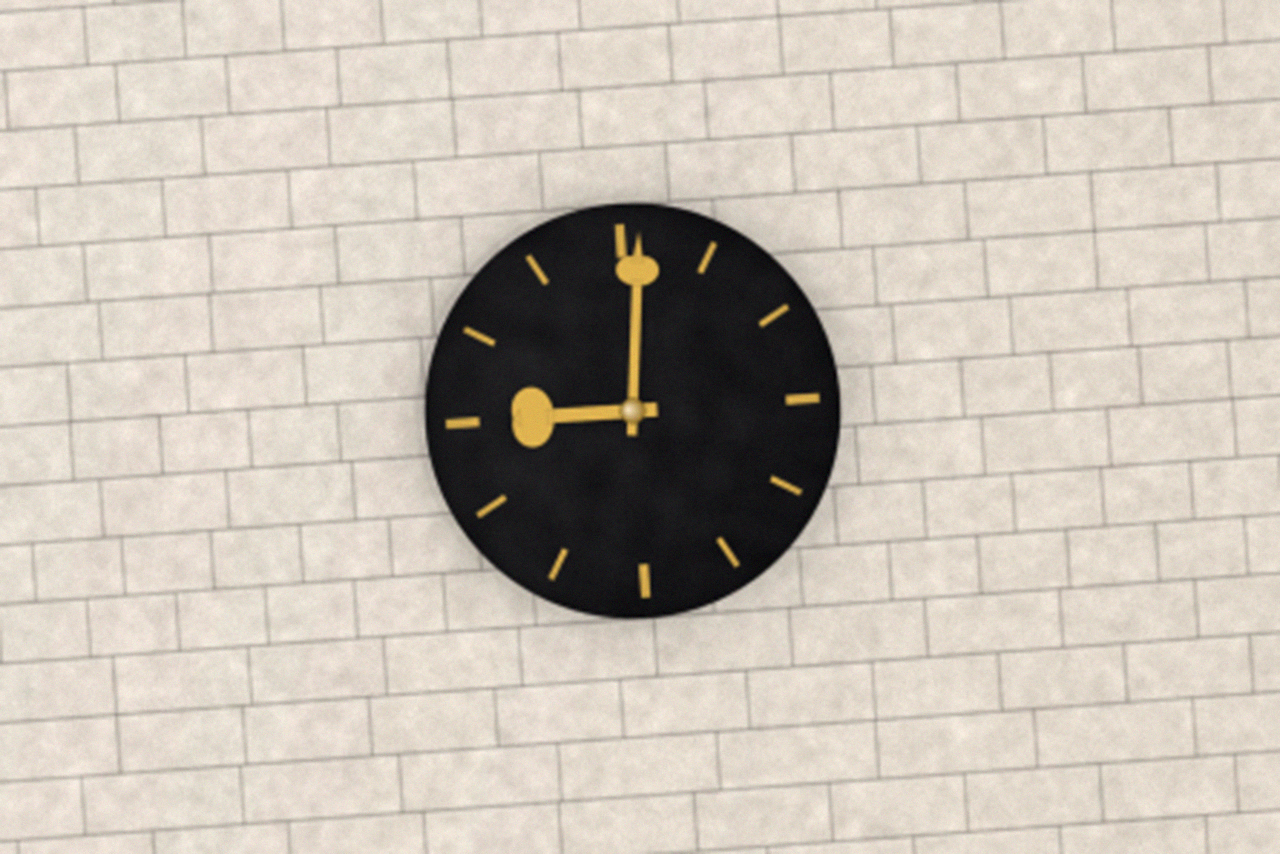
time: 9:01
